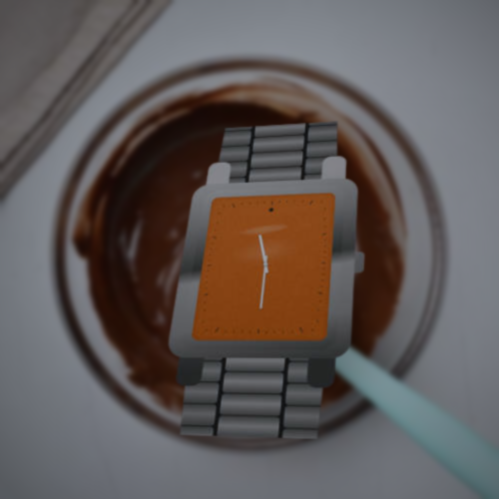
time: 11:30
